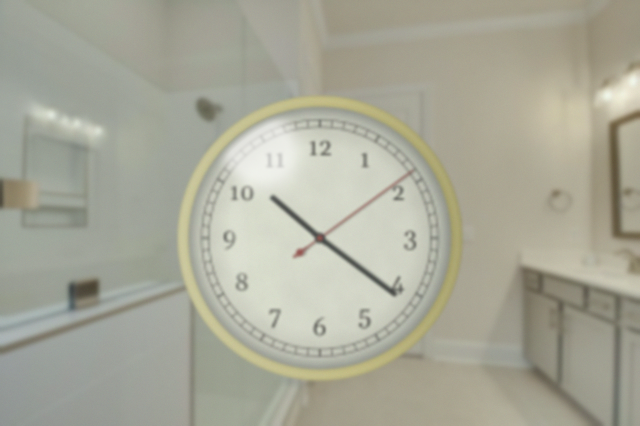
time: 10:21:09
